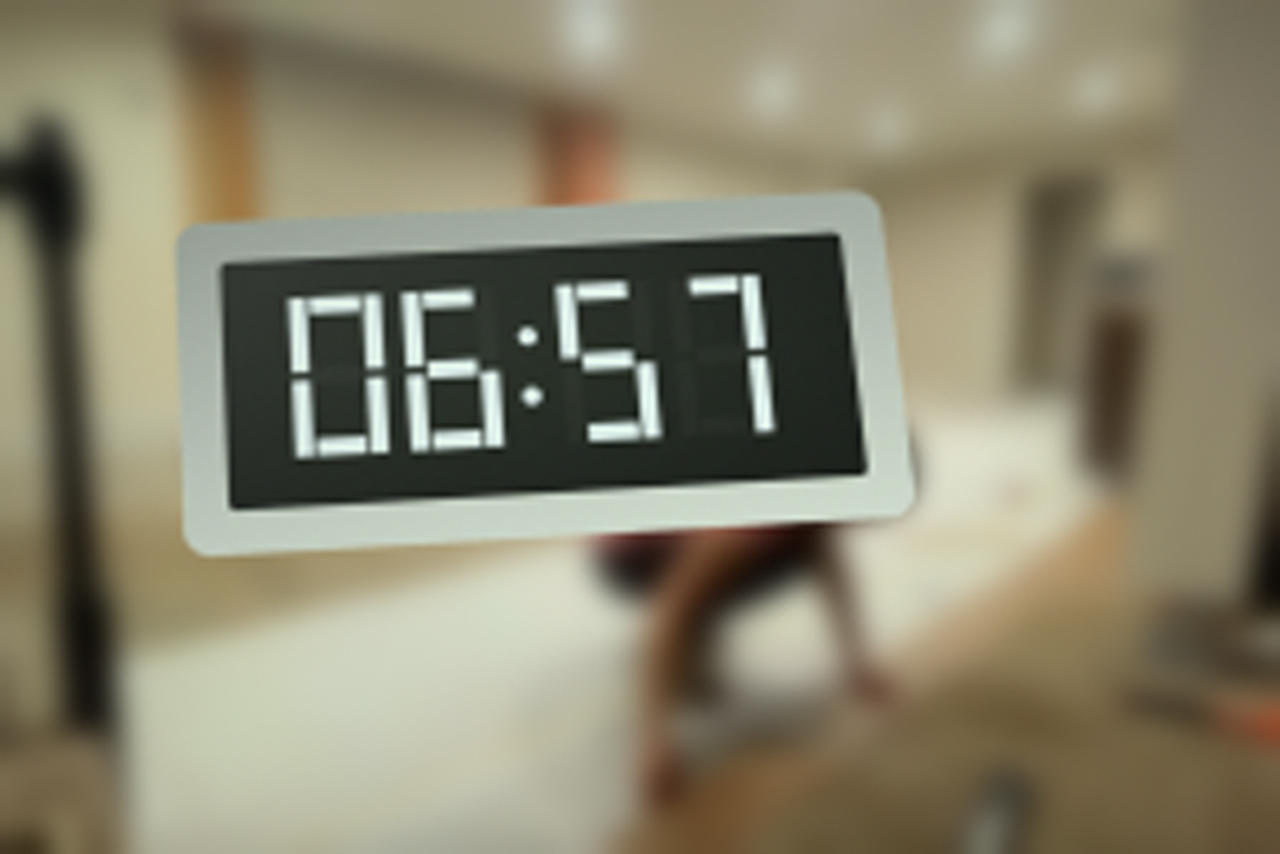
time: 6:57
